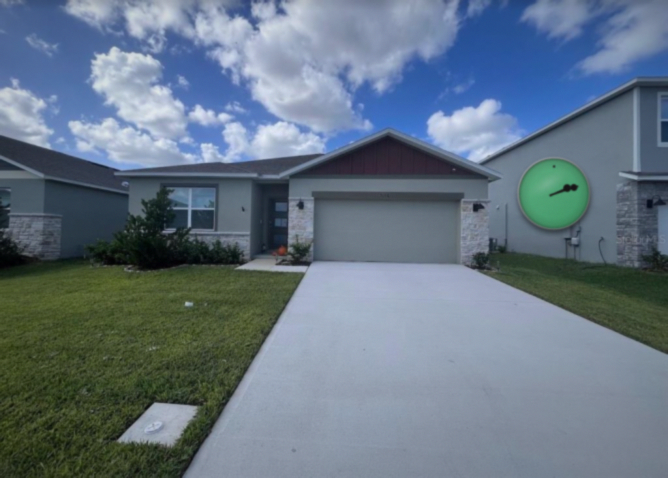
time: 2:12
